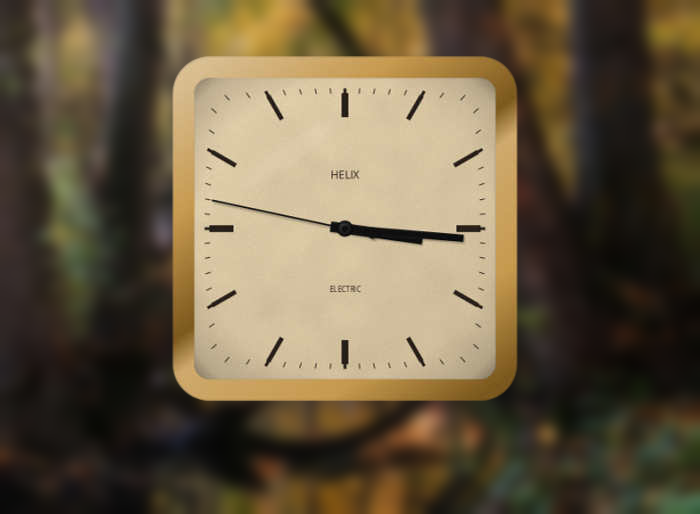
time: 3:15:47
